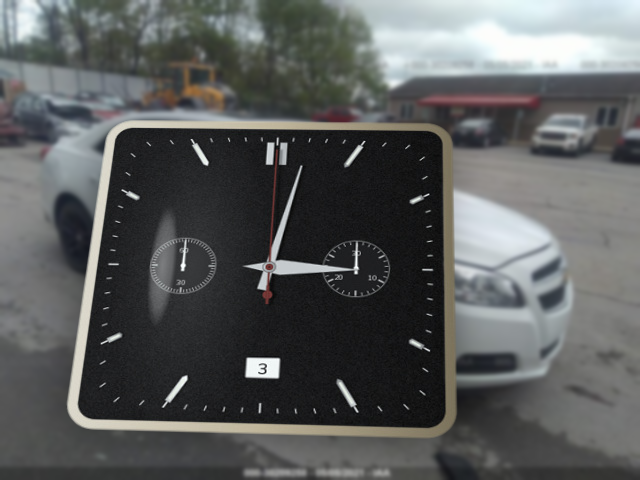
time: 3:02
